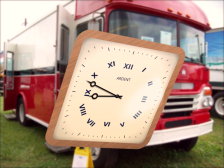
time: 8:48
